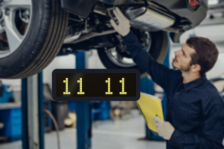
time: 11:11
